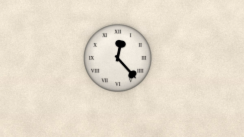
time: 12:23
